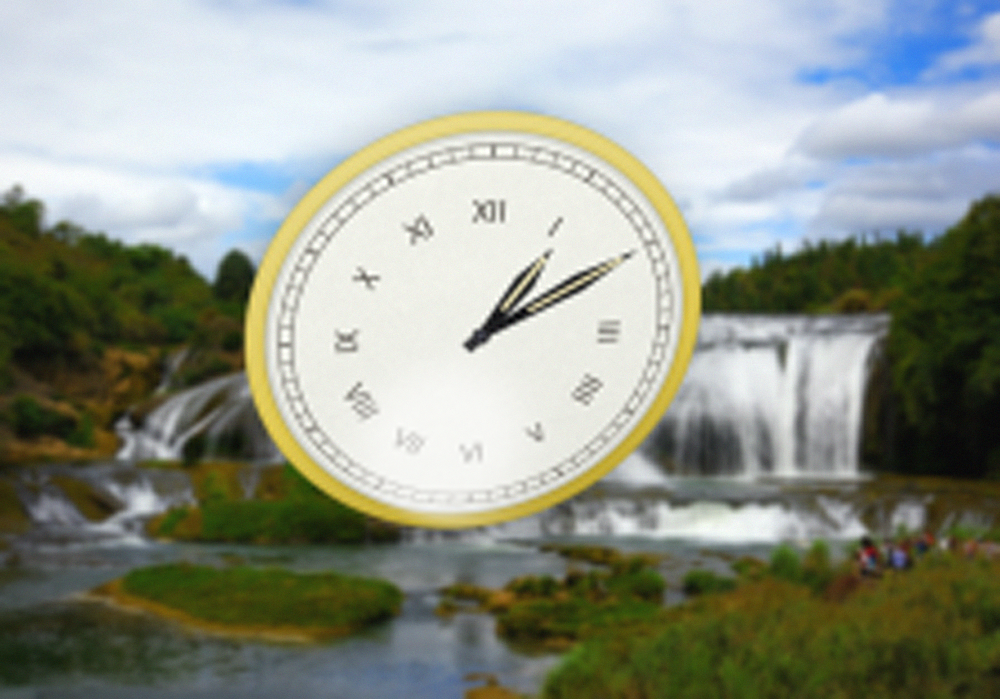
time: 1:10
